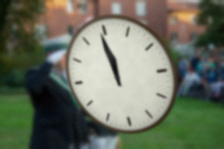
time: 11:59
